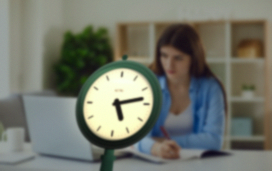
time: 5:13
